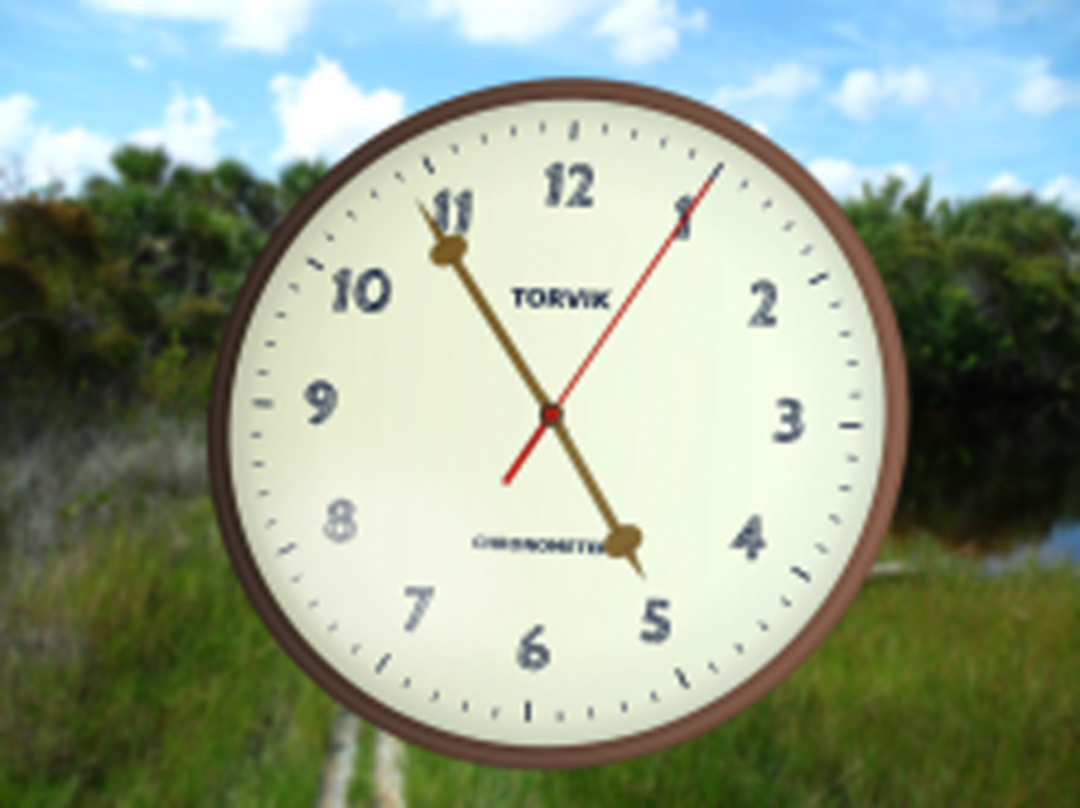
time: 4:54:05
